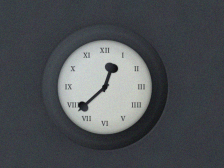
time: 12:38
